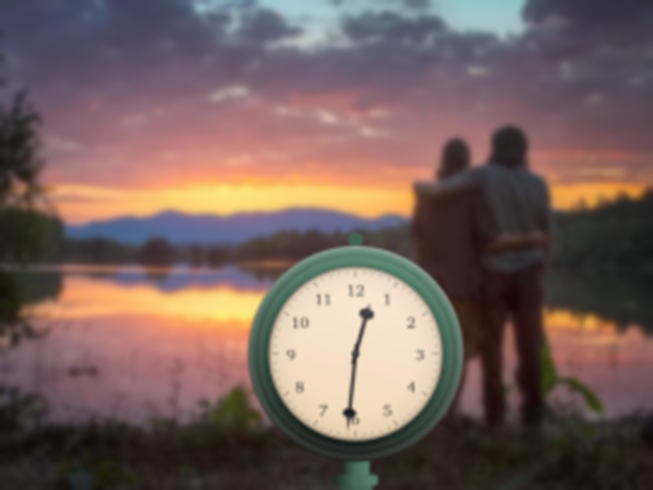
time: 12:31
